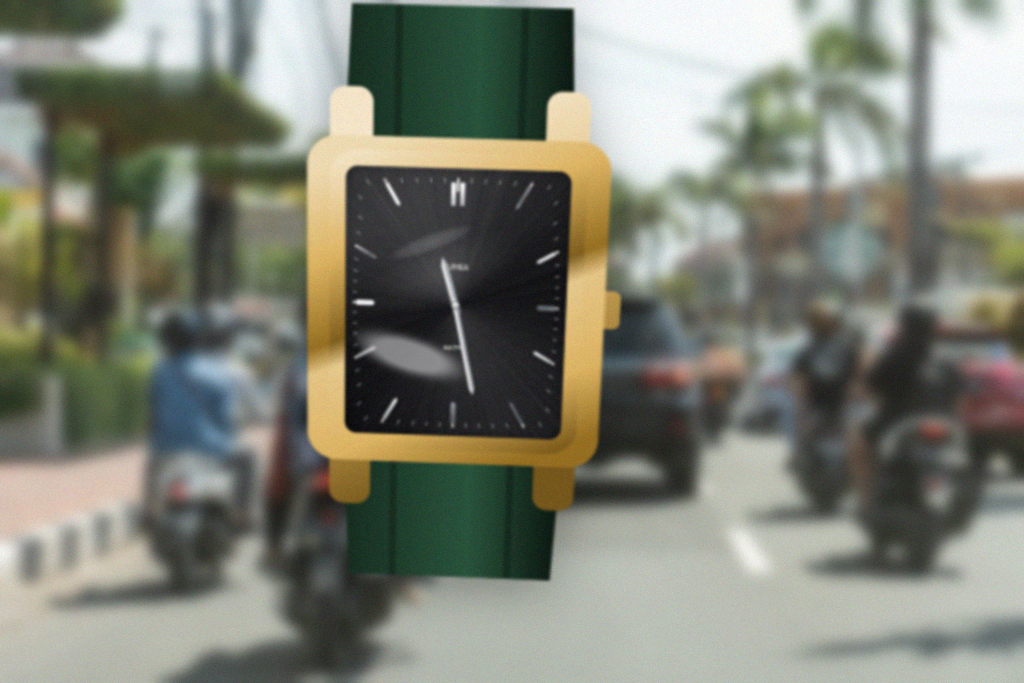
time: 11:28
